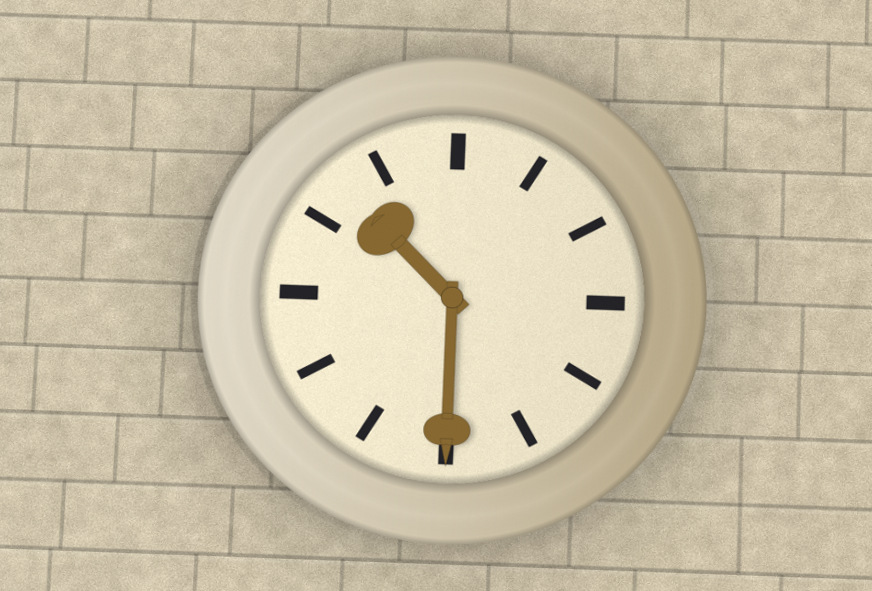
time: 10:30
